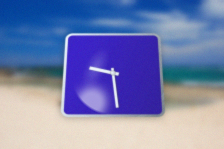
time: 9:29
